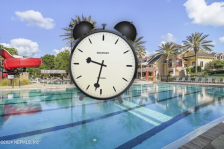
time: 9:32
